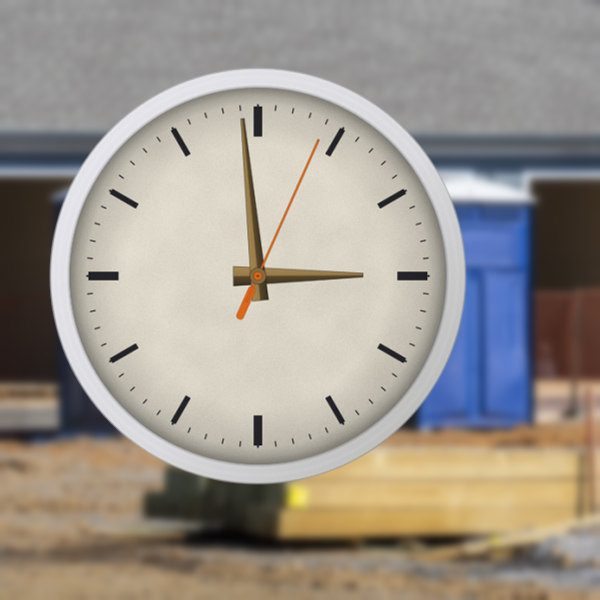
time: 2:59:04
